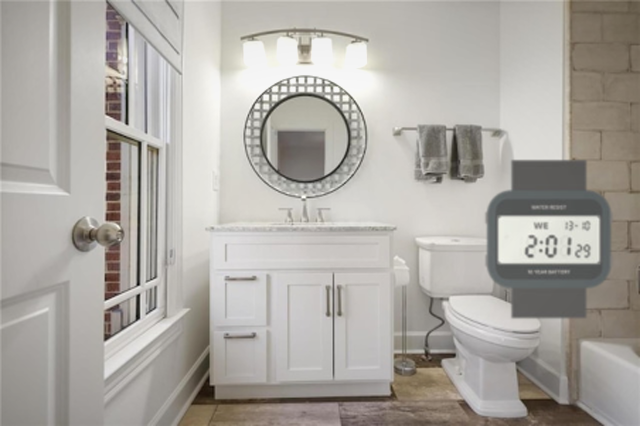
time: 2:01:29
